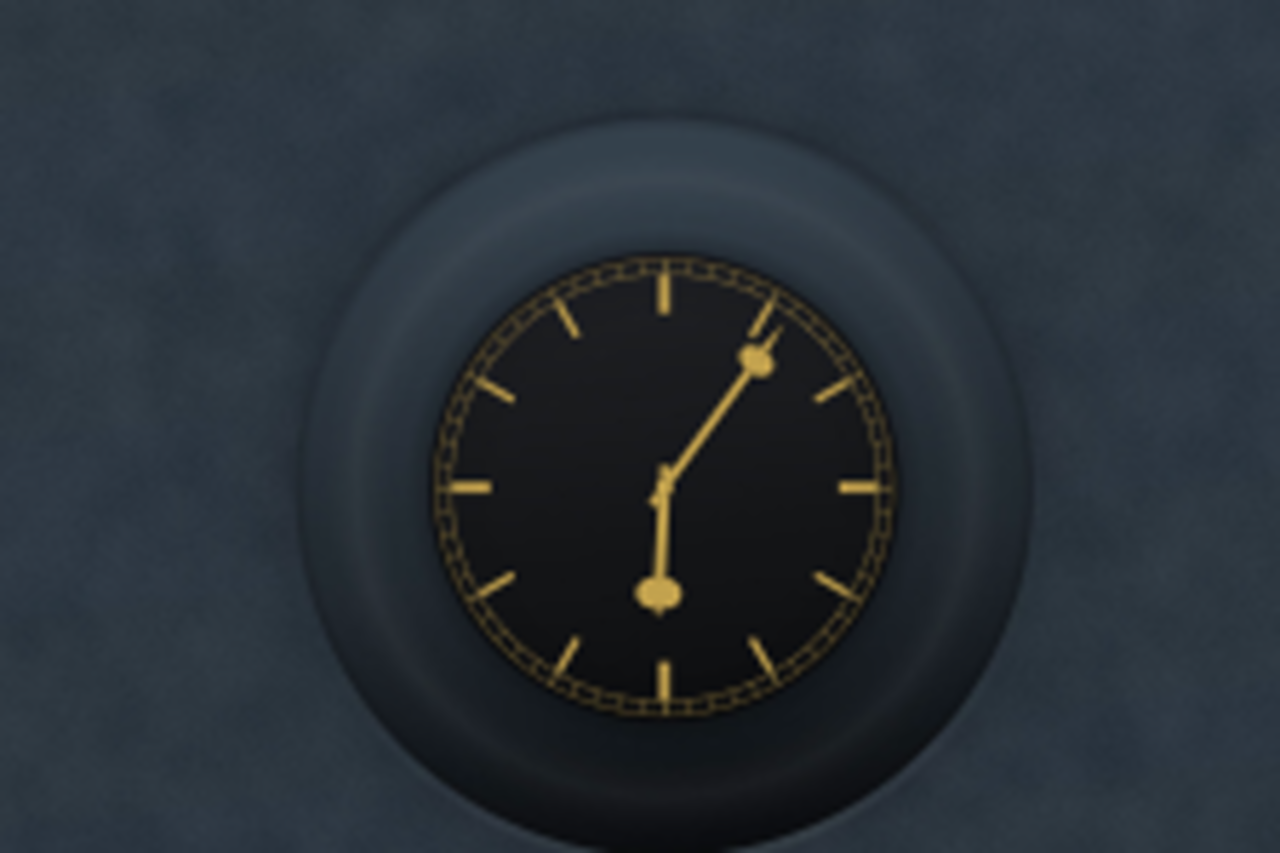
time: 6:06
